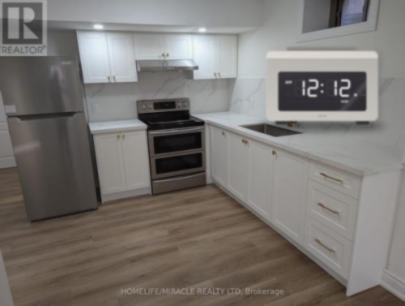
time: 12:12
